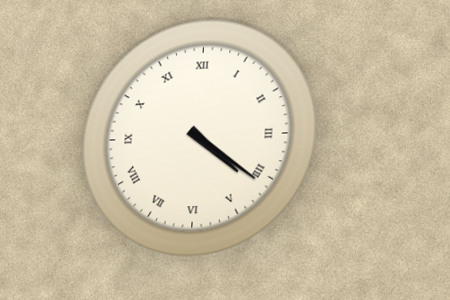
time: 4:21
